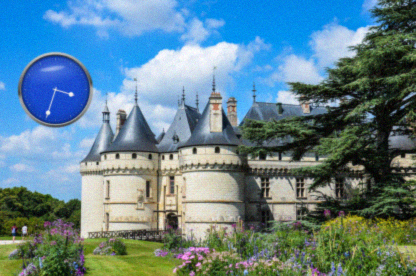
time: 3:33
